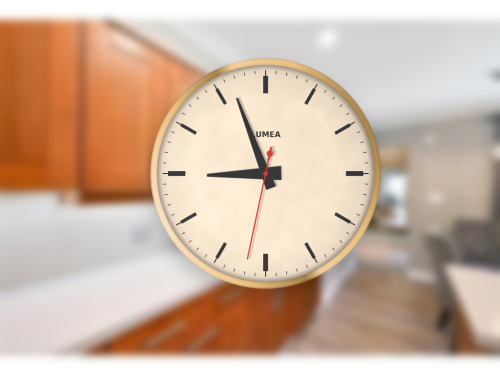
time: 8:56:32
